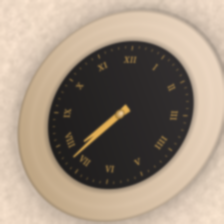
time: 7:37
